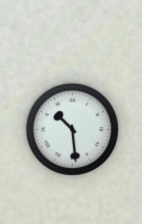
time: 10:29
